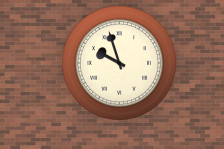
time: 9:57
